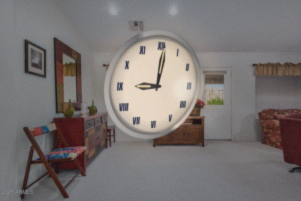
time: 9:01
